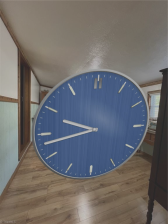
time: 9:43
